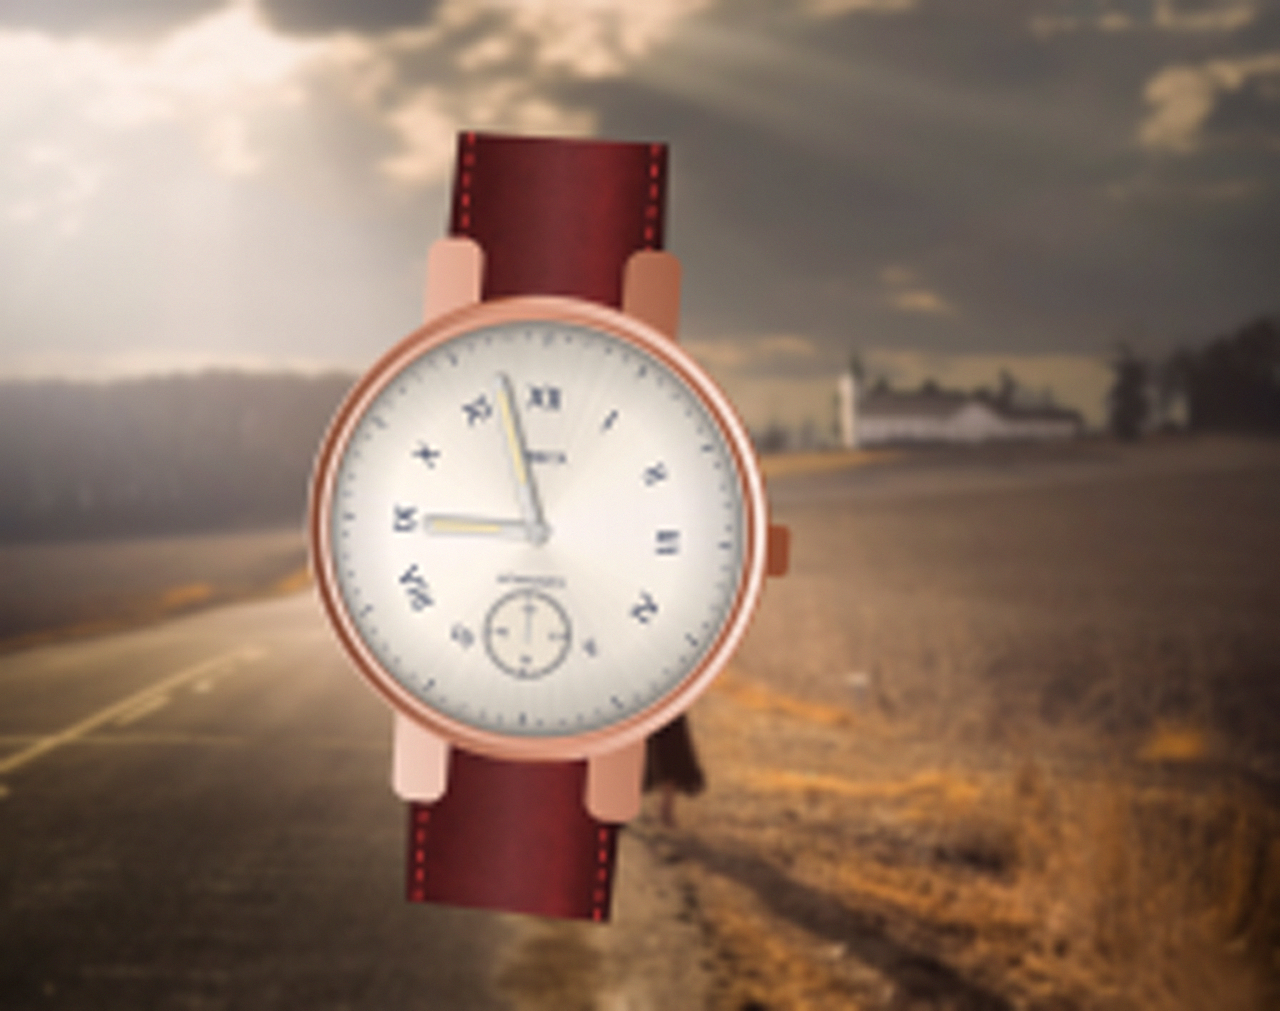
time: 8:57
